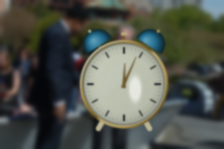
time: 12:04
